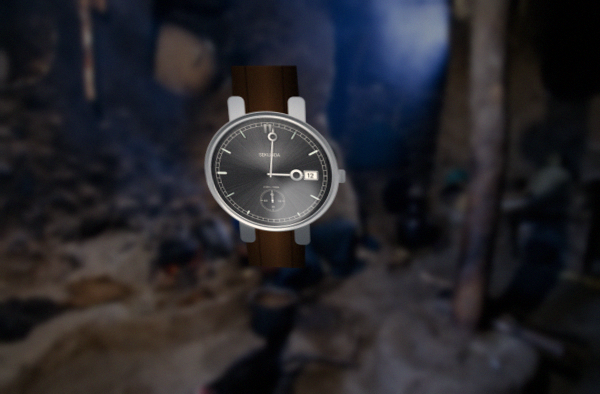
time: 3:01
